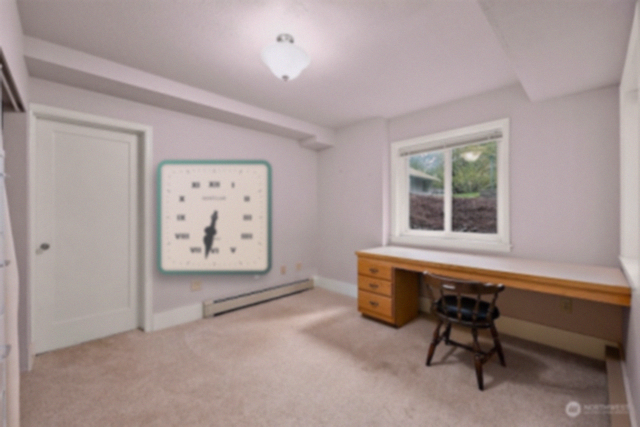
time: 6:32
